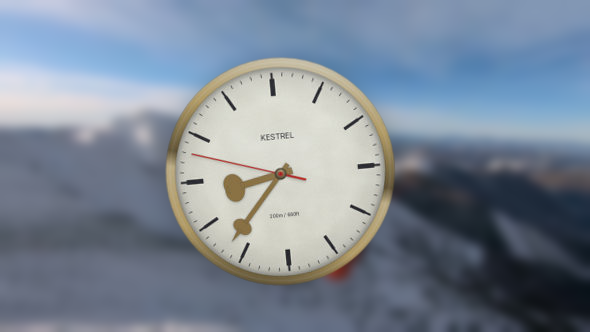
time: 8:36:48
